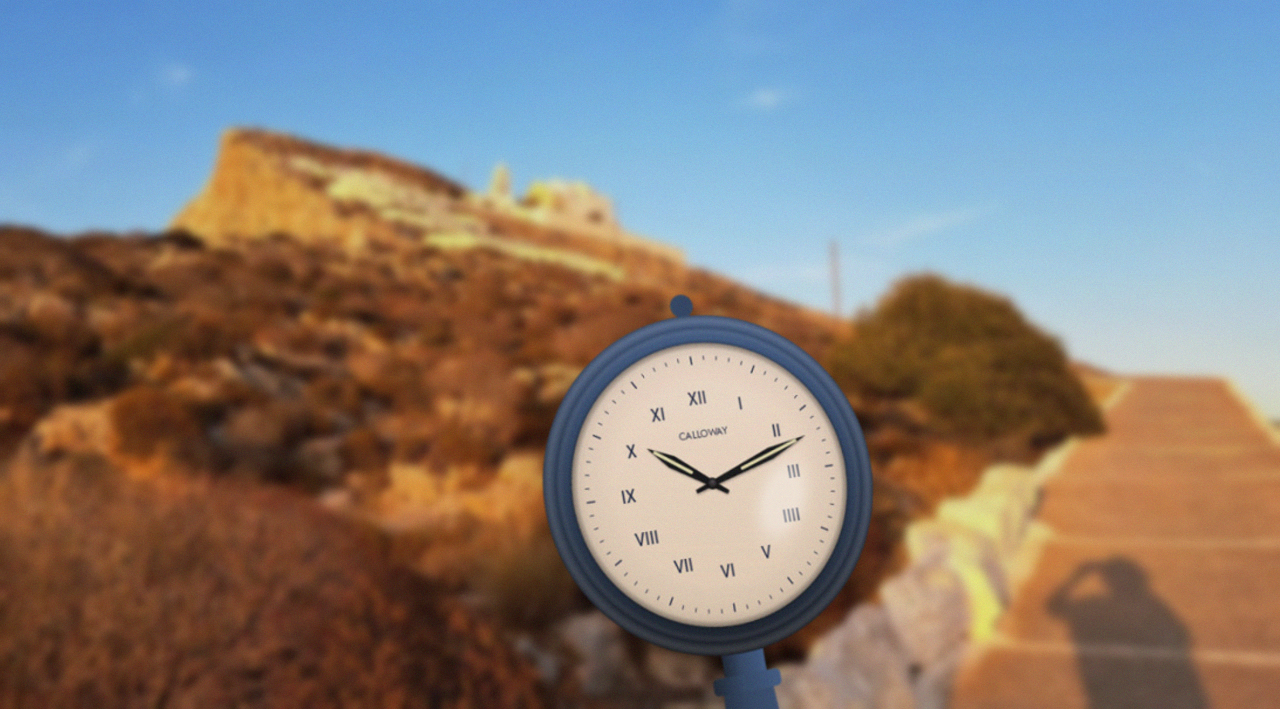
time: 10:12
